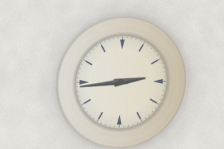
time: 2:44
